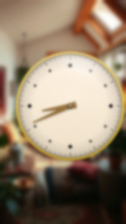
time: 8:41
